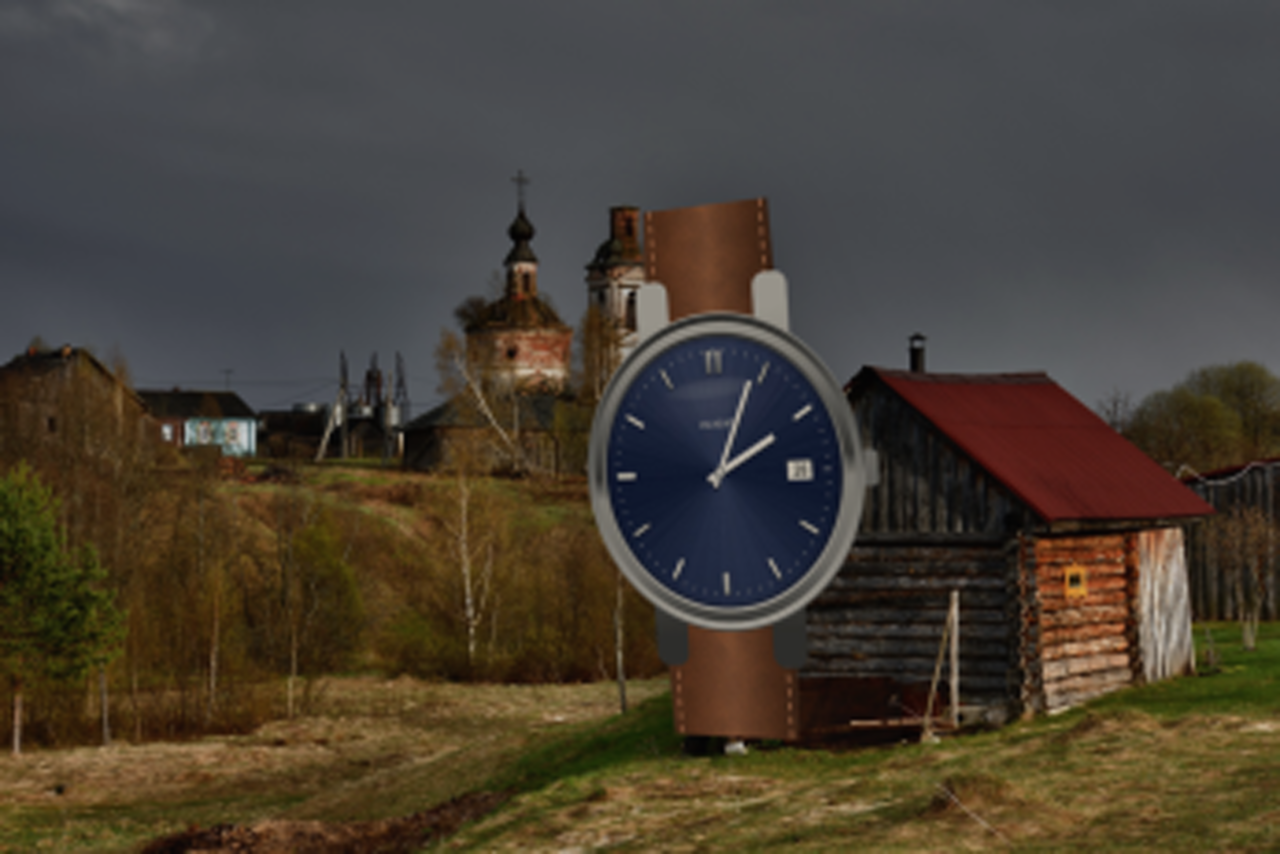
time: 2:04
